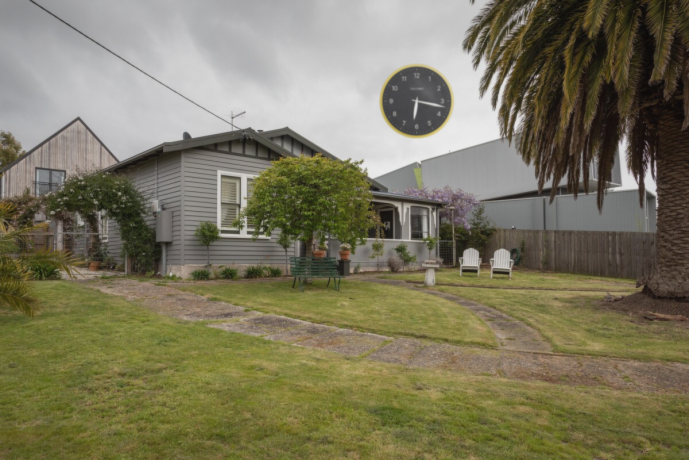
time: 6:17
